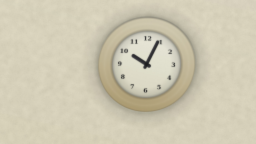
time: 10:04
